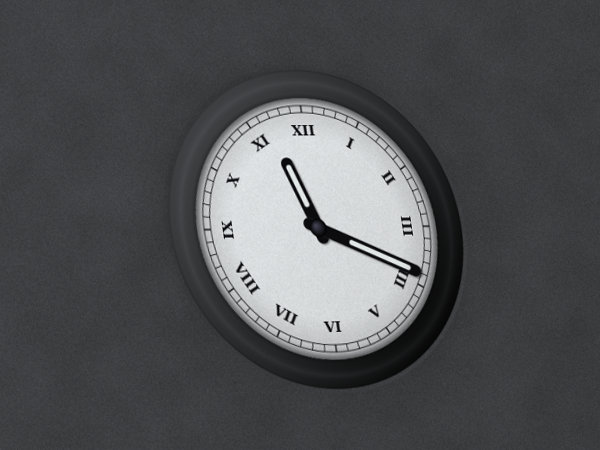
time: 11:19
